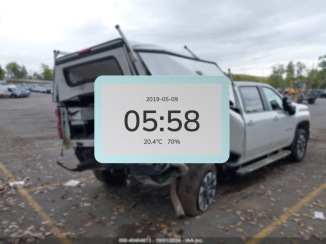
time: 5:58
